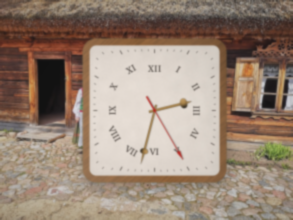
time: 2:32:25
